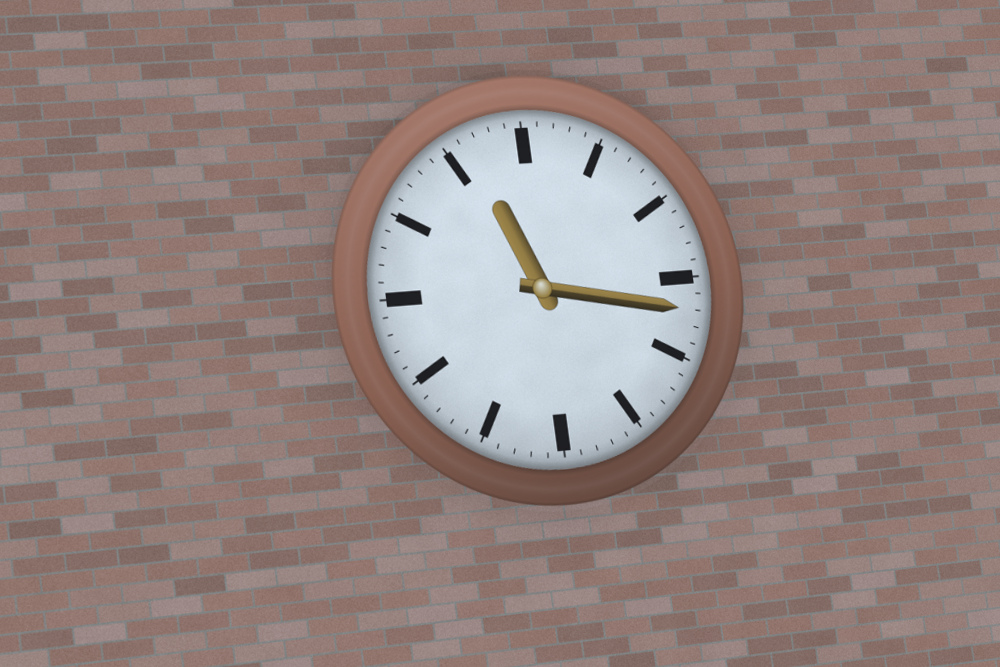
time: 11:17
